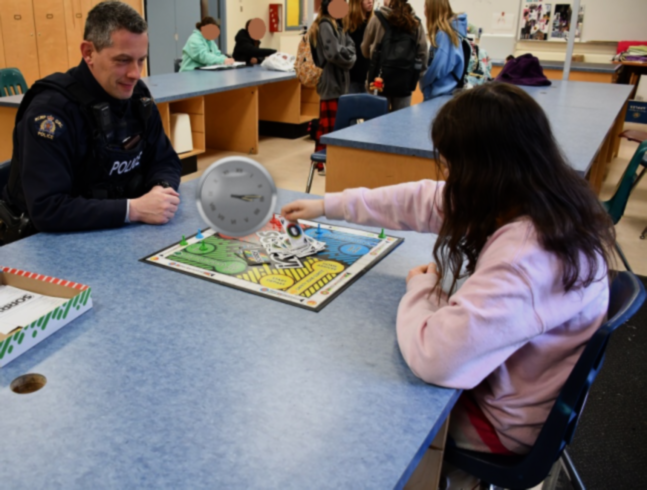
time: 3:14
